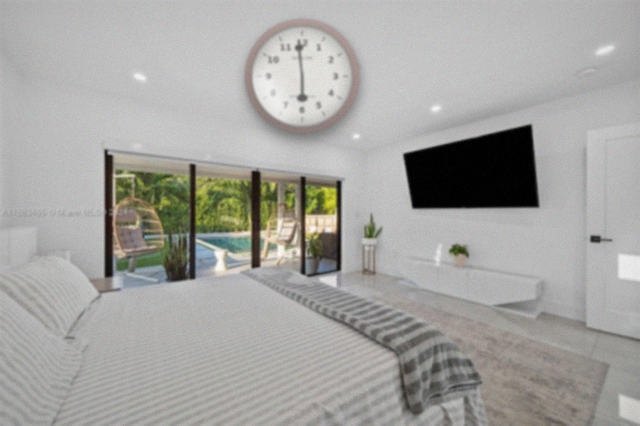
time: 5:59
